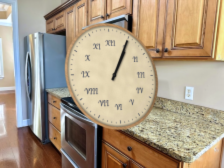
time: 1:05
